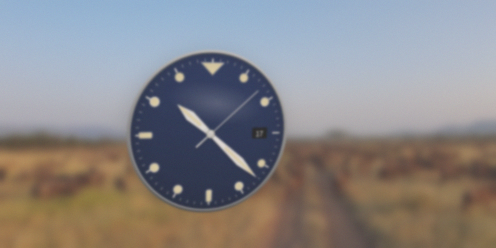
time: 10:22:08
